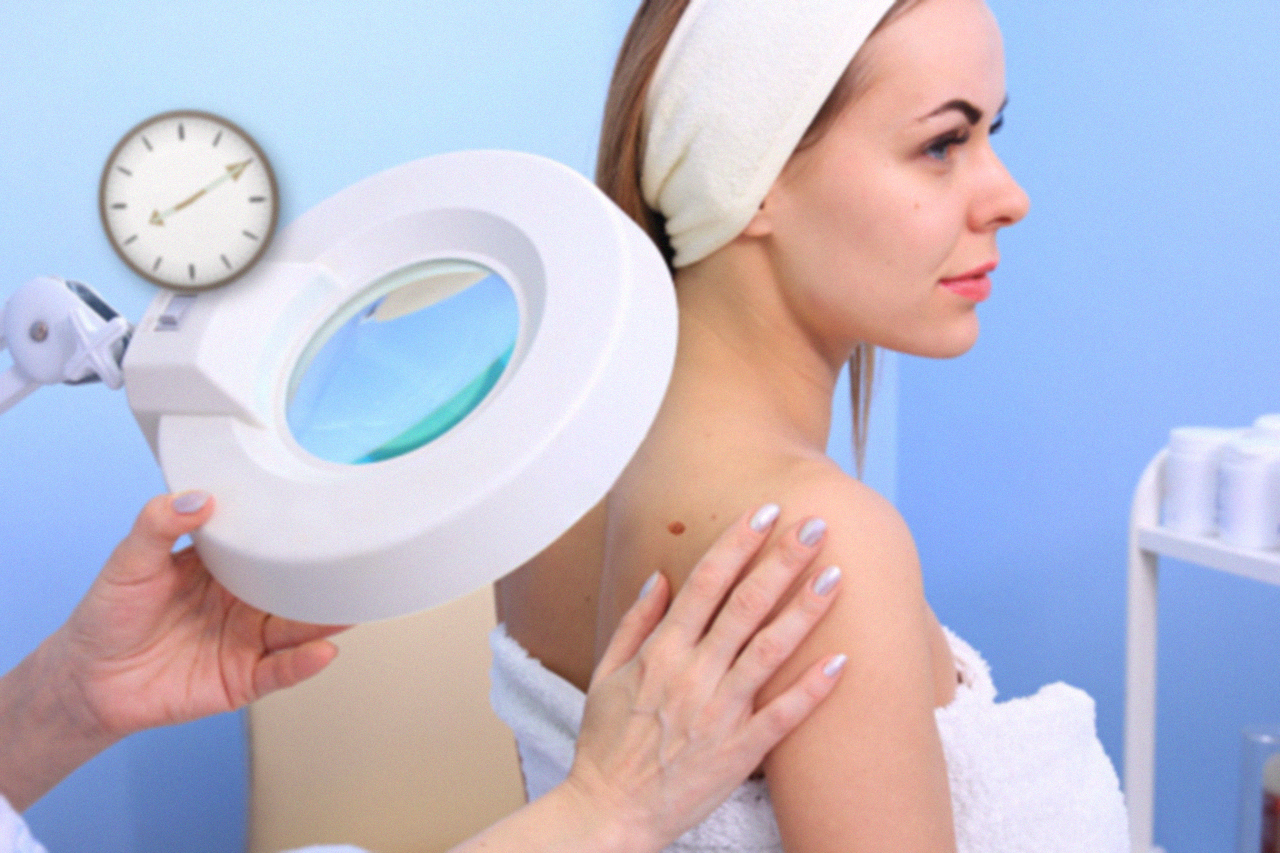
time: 8:10
